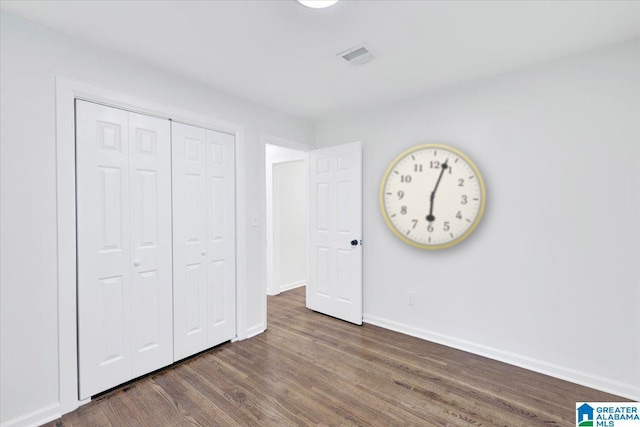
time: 6:03
